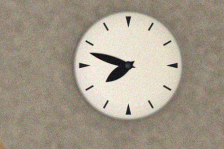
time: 7:48
